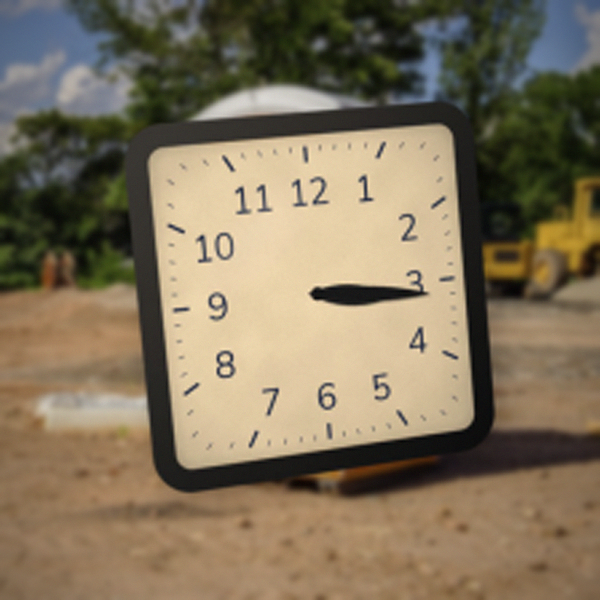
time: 3:16
